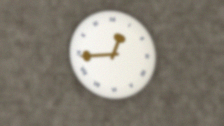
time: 12:44
